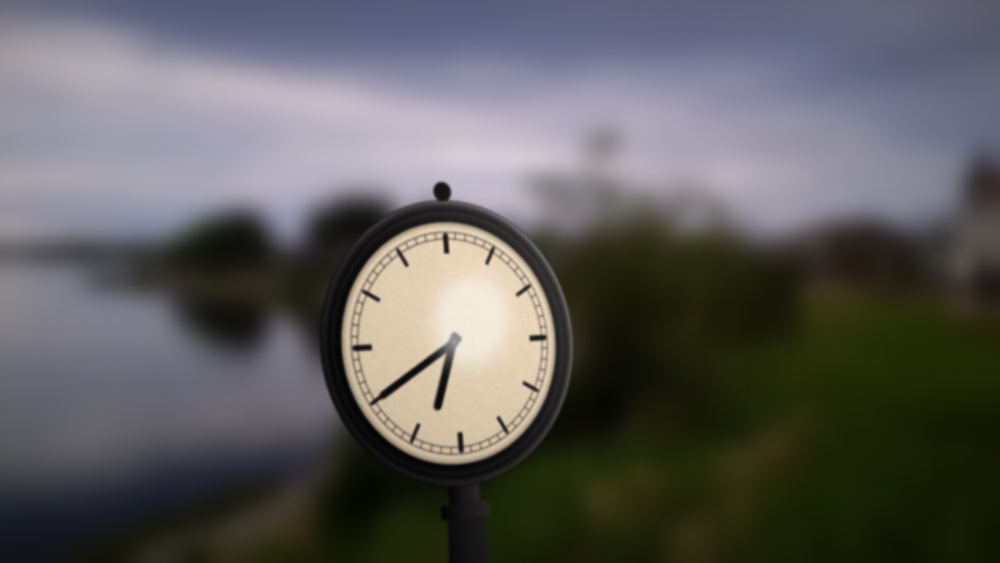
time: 6:40
